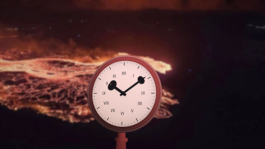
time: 10:09
